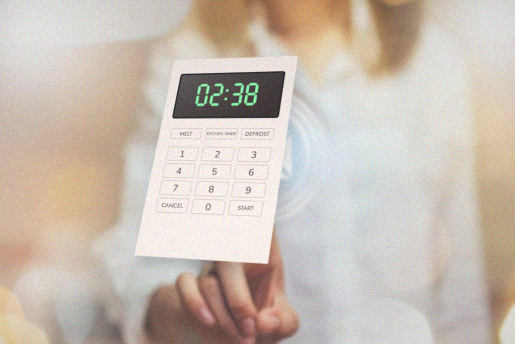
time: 2:38
